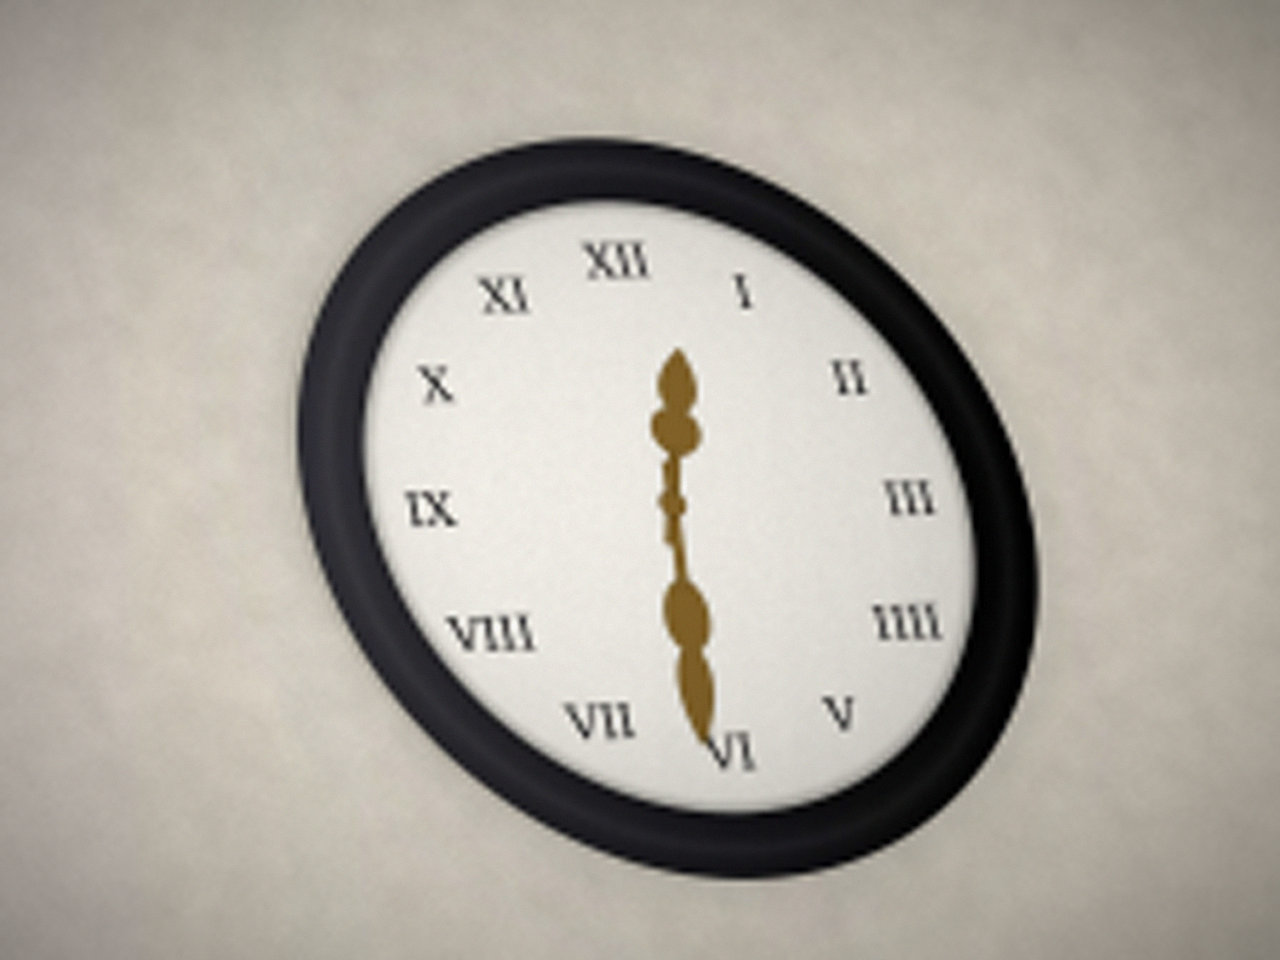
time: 12:31
